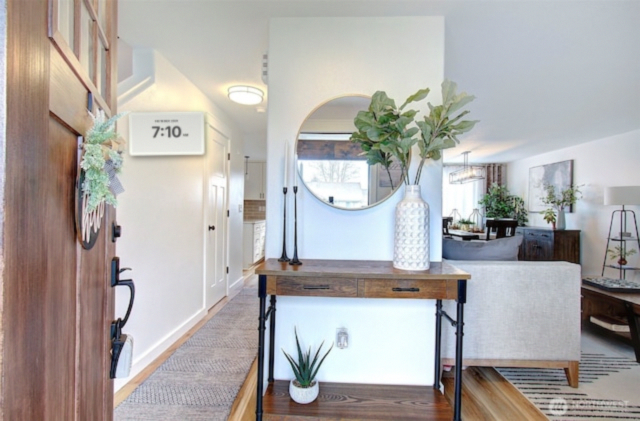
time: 7:10
